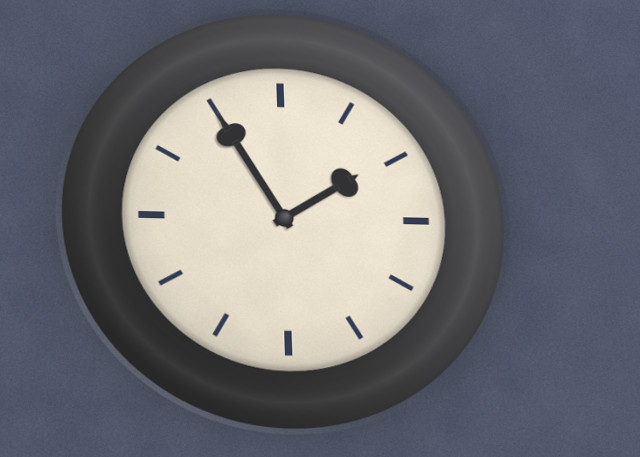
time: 1:55
